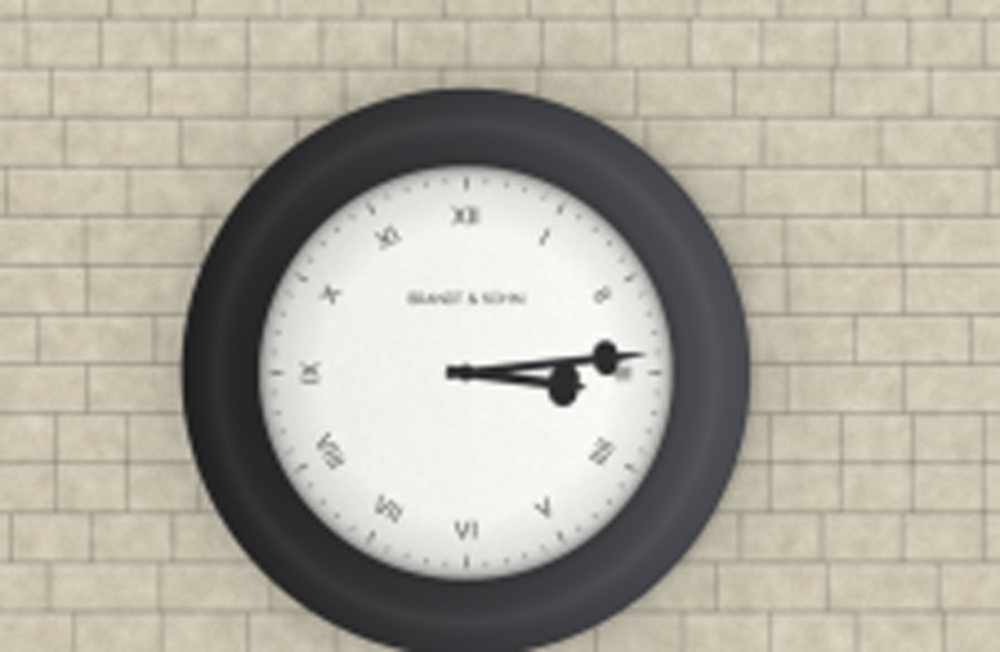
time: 3:14
